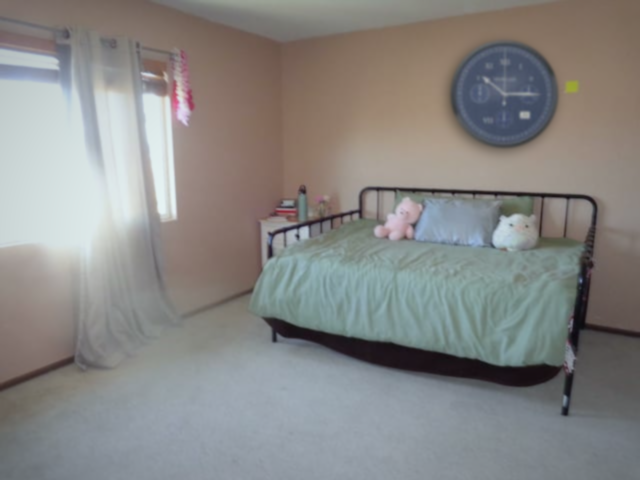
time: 10:15
